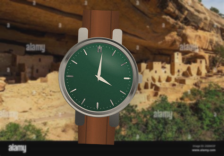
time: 4:01
